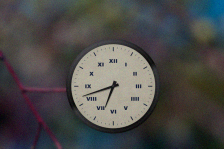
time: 6:42
